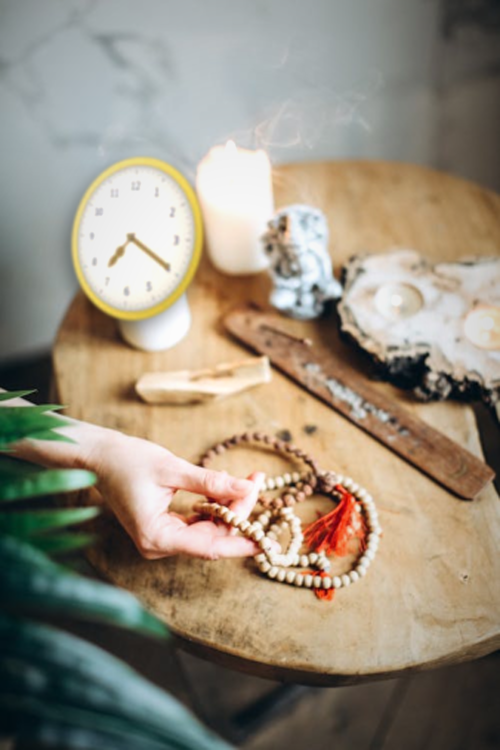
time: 7:20
